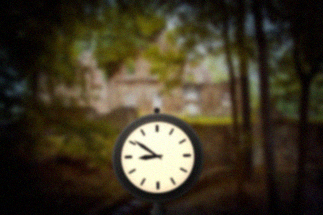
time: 8:51
